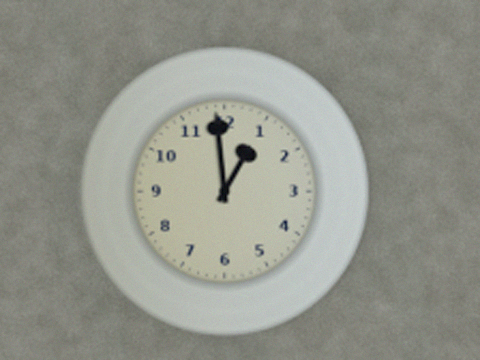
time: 12:59
